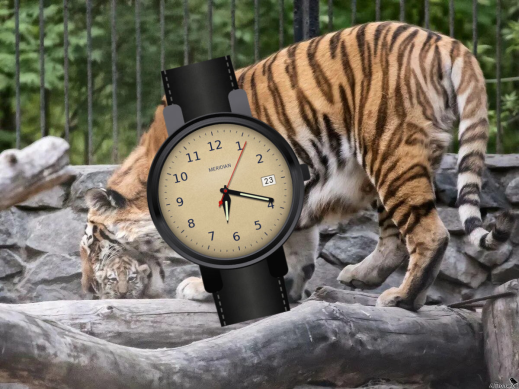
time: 6:19:06
